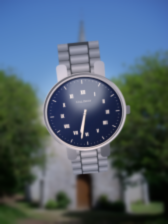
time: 6:32
